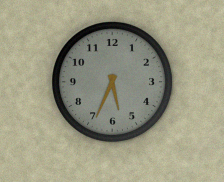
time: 5:34
